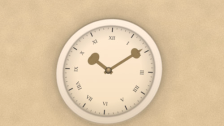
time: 10:09
